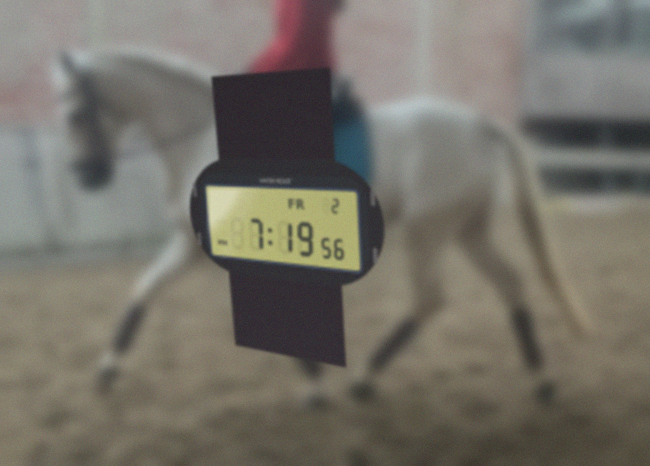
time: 7:19:56
